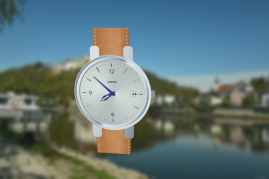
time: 7:52
